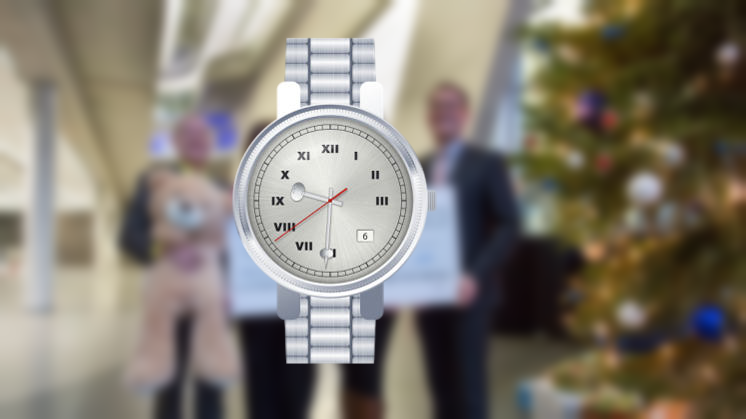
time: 9:30:39
